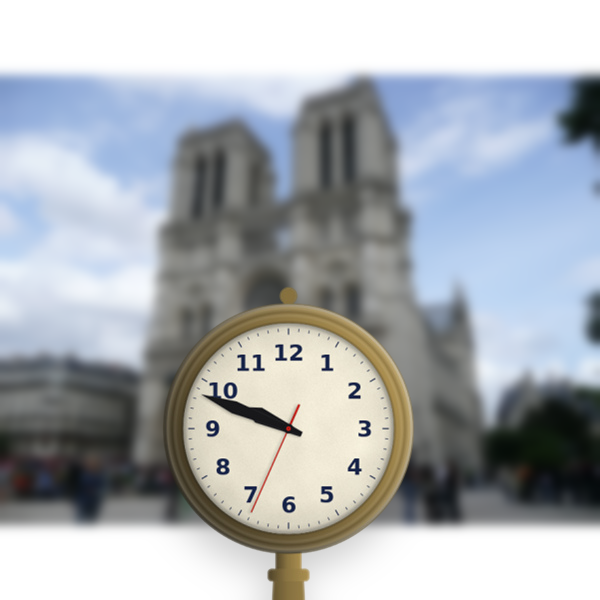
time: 9:48:34
